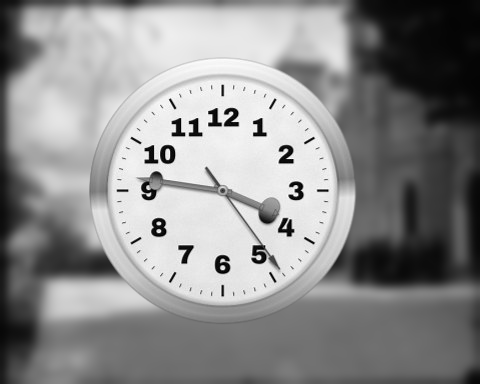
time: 3:46:24
